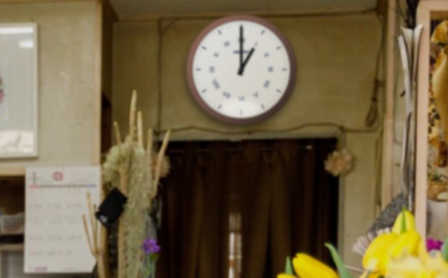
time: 1:00
